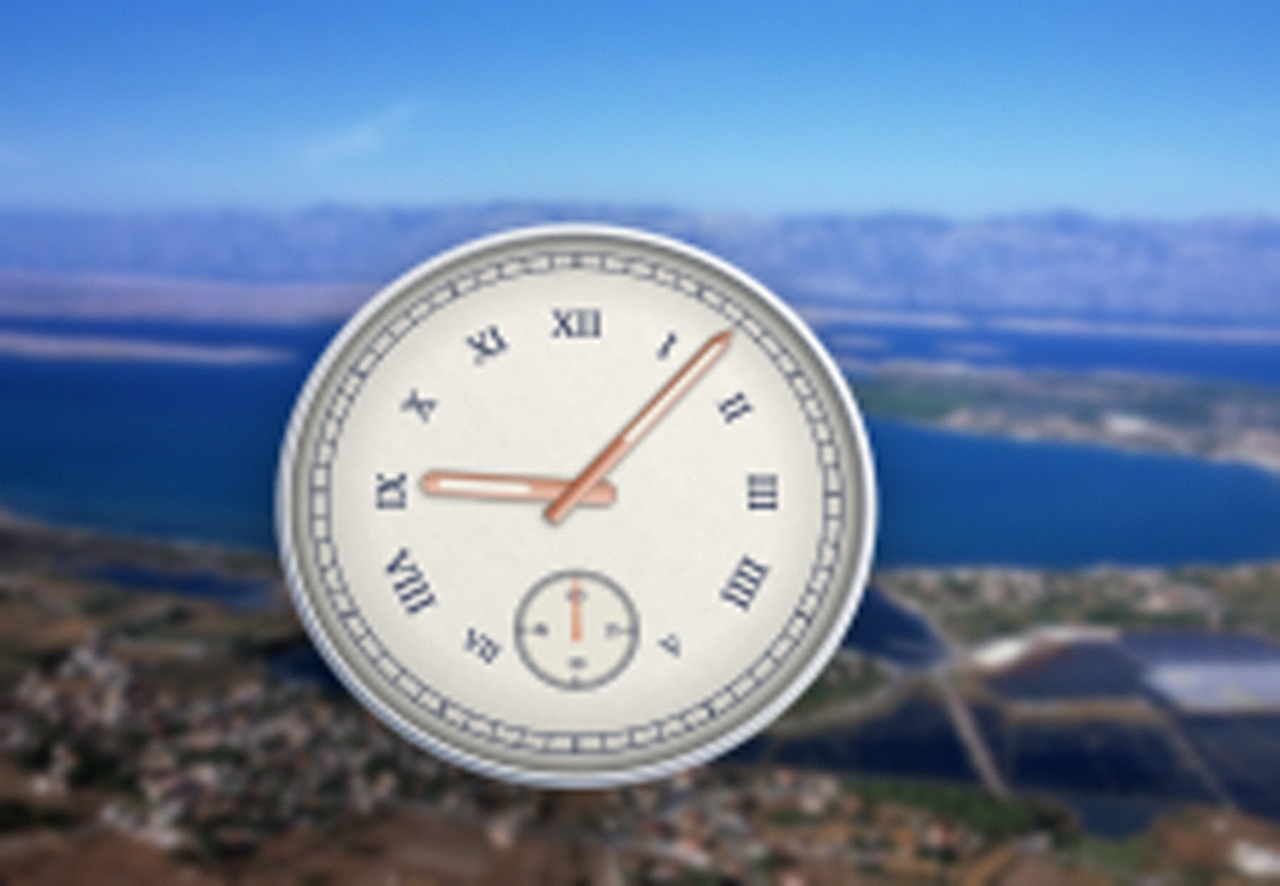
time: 9:07
